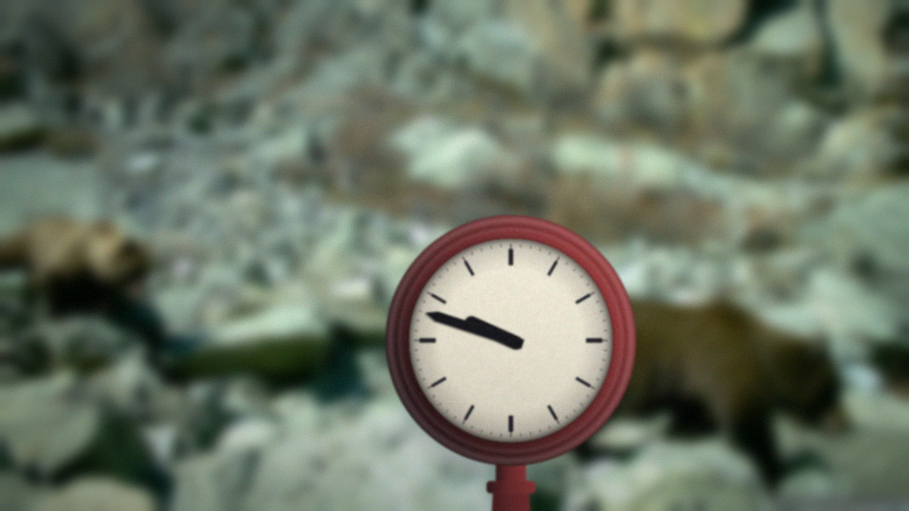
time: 9:48
